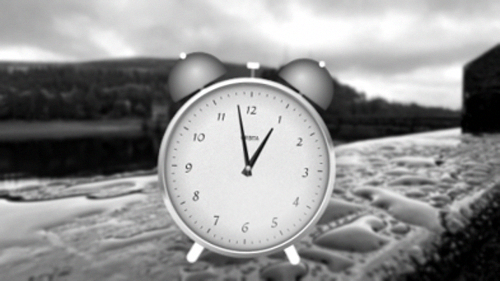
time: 12:58
